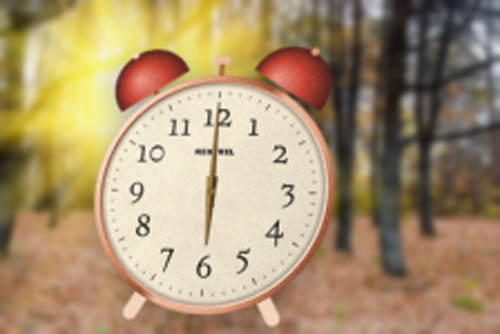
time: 6:00
